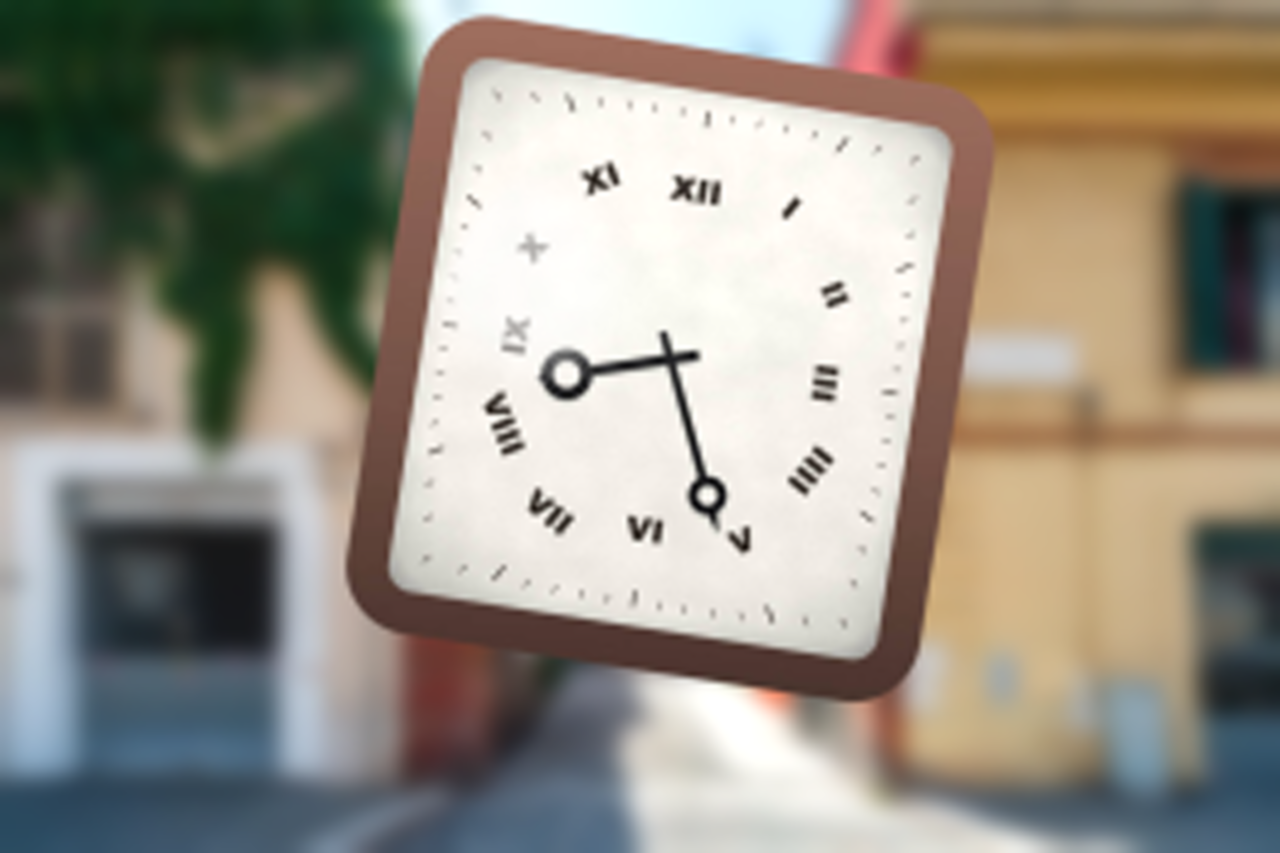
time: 8:26
